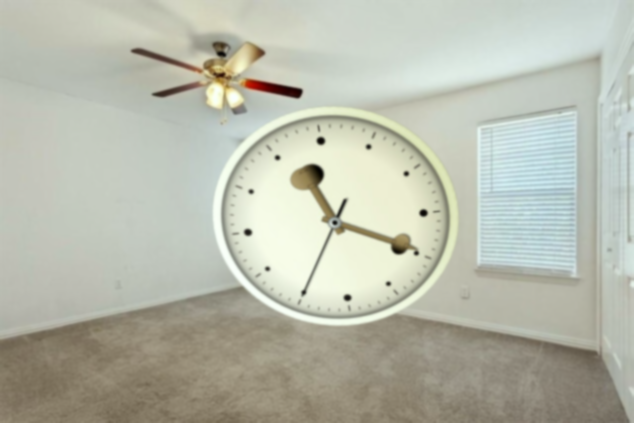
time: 11:19:35
